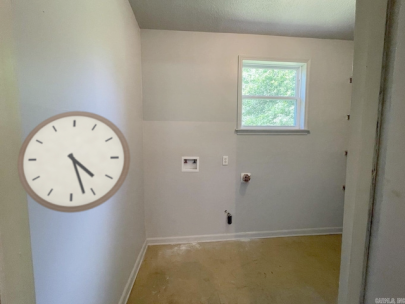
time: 4:27
